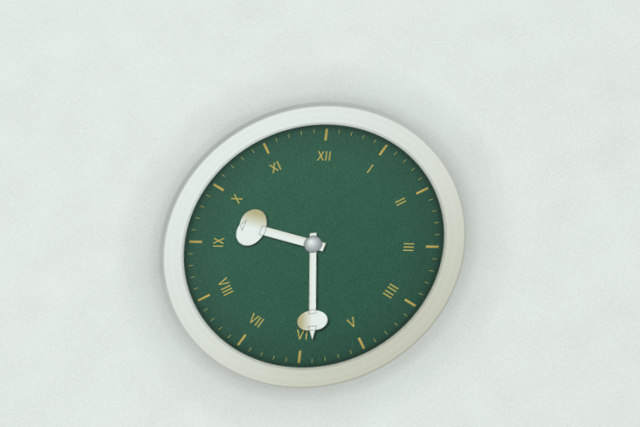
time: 9:29
